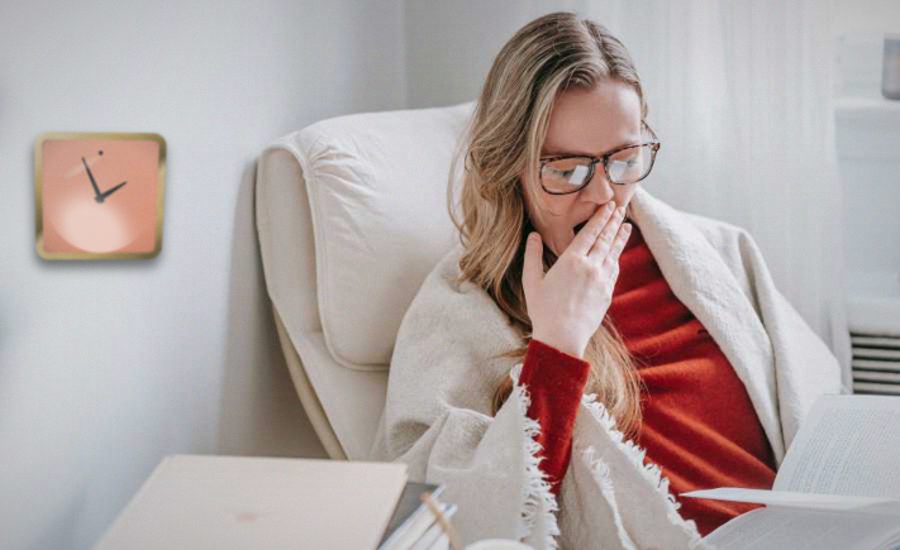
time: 1:56
